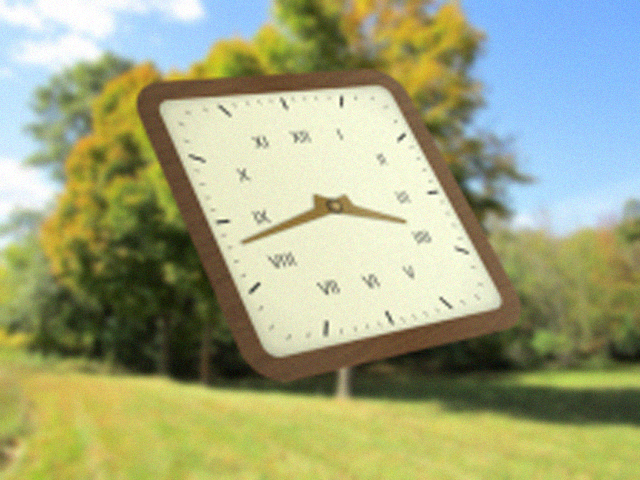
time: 3:43
